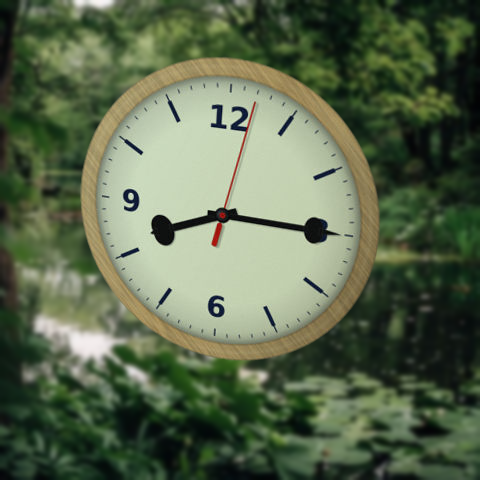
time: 8:15:02
